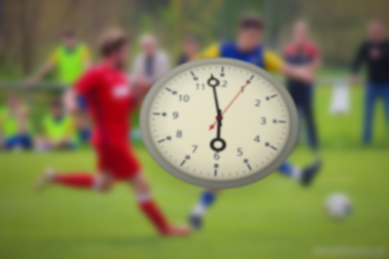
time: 5:58:05
